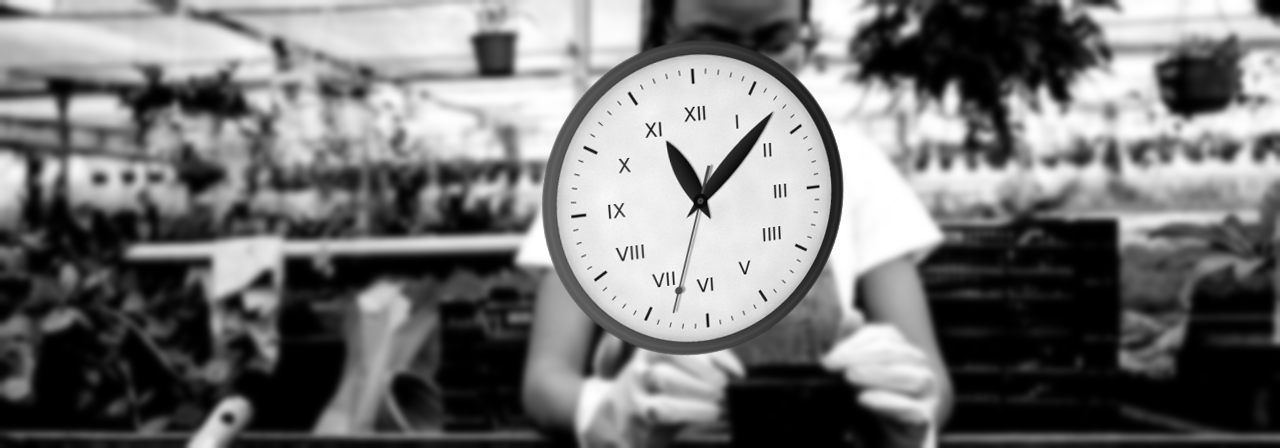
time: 11:07:33
